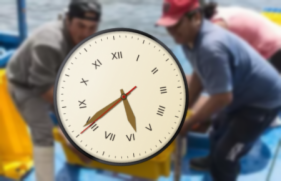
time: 5:40:40
